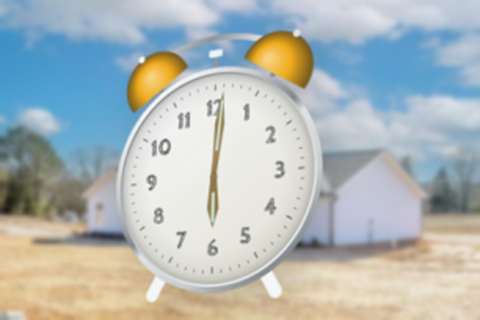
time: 6:01
